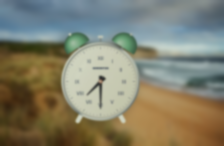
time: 7:30
